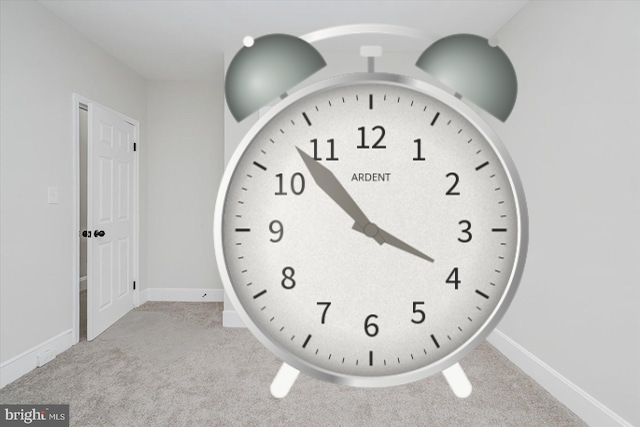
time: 3:53
